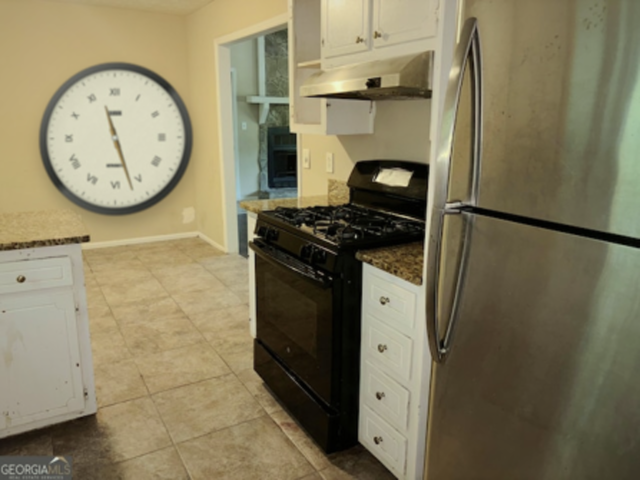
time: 11:27
